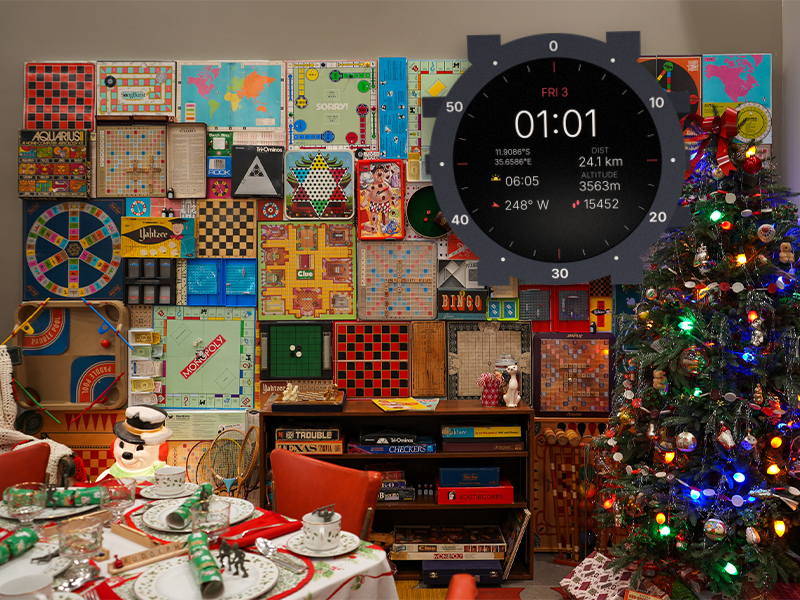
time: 1:01
